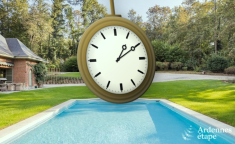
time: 1:10
